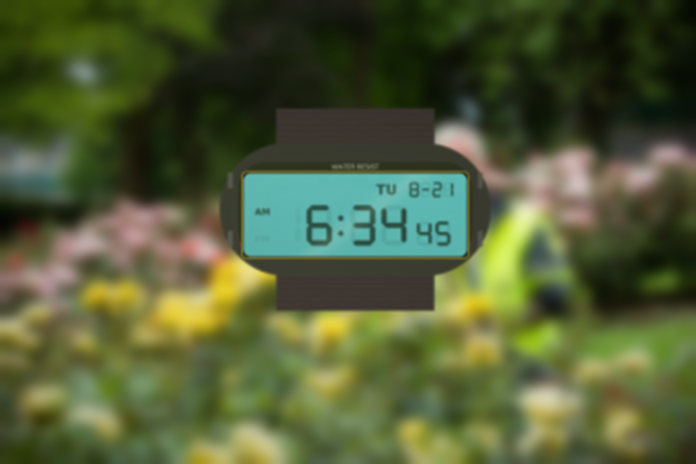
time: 6:34:45
